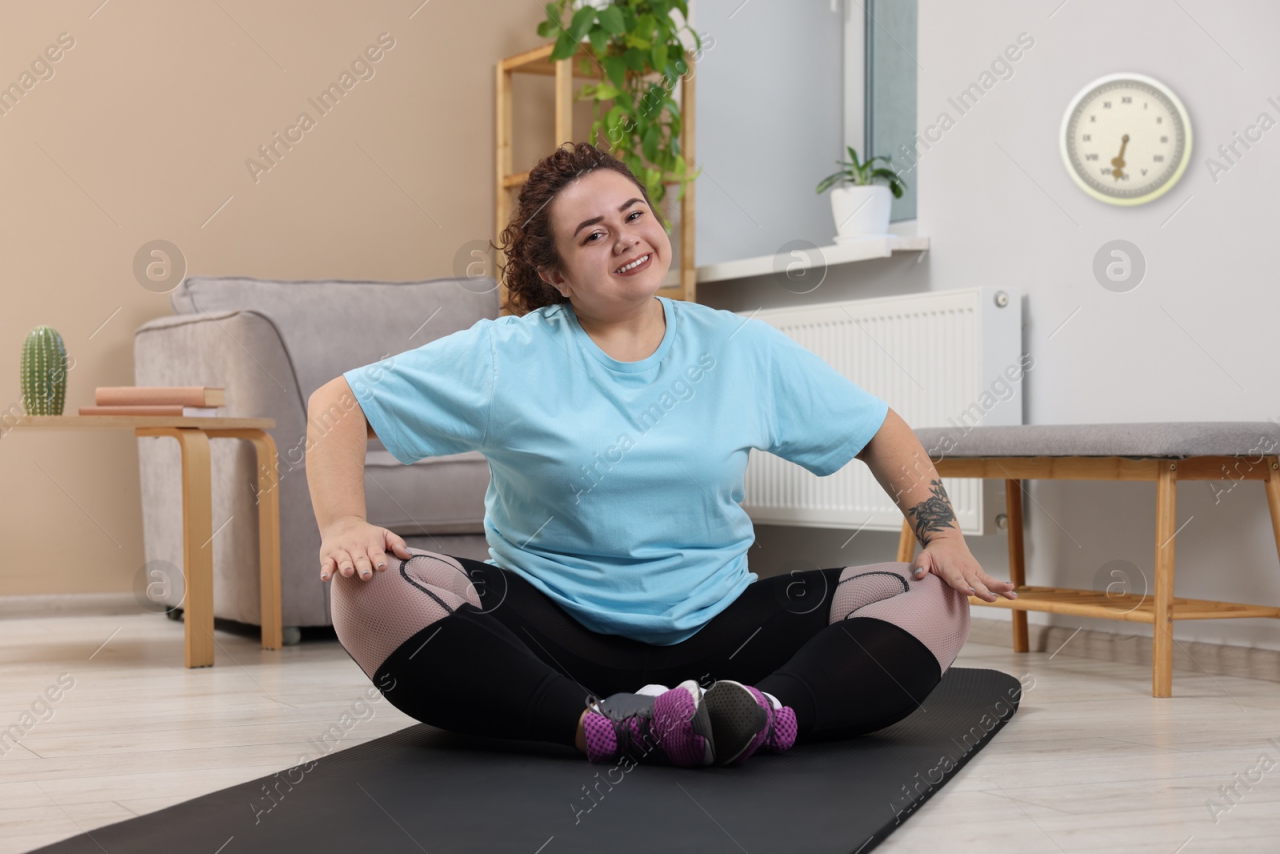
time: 6:32
